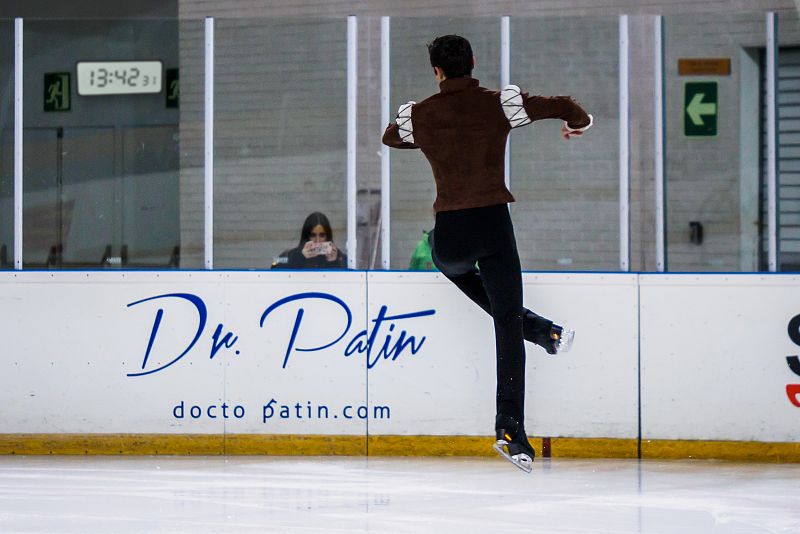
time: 13:42
